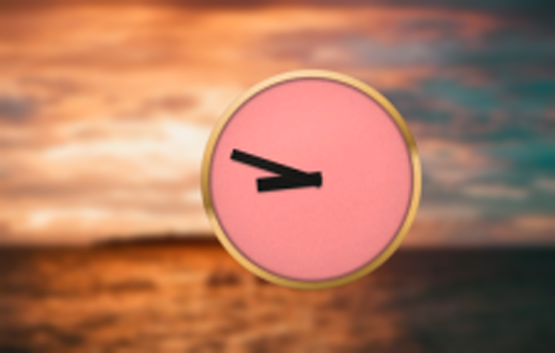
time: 8:48
